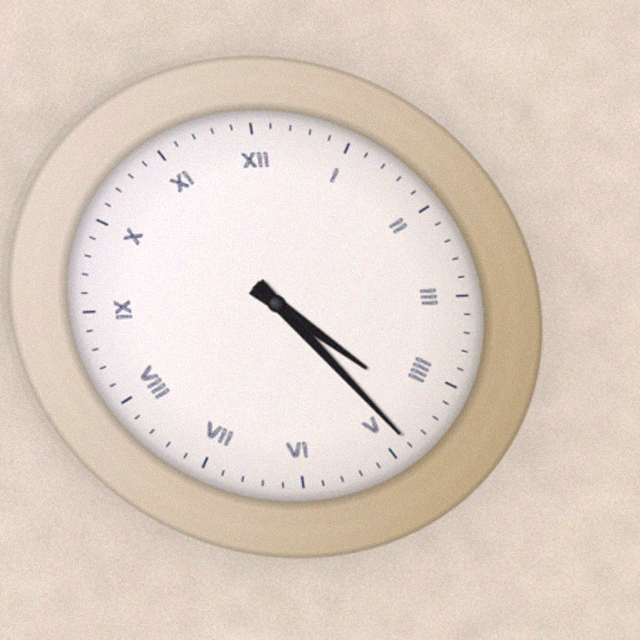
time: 4:24
